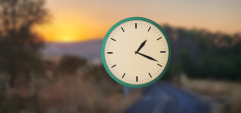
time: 1:19
